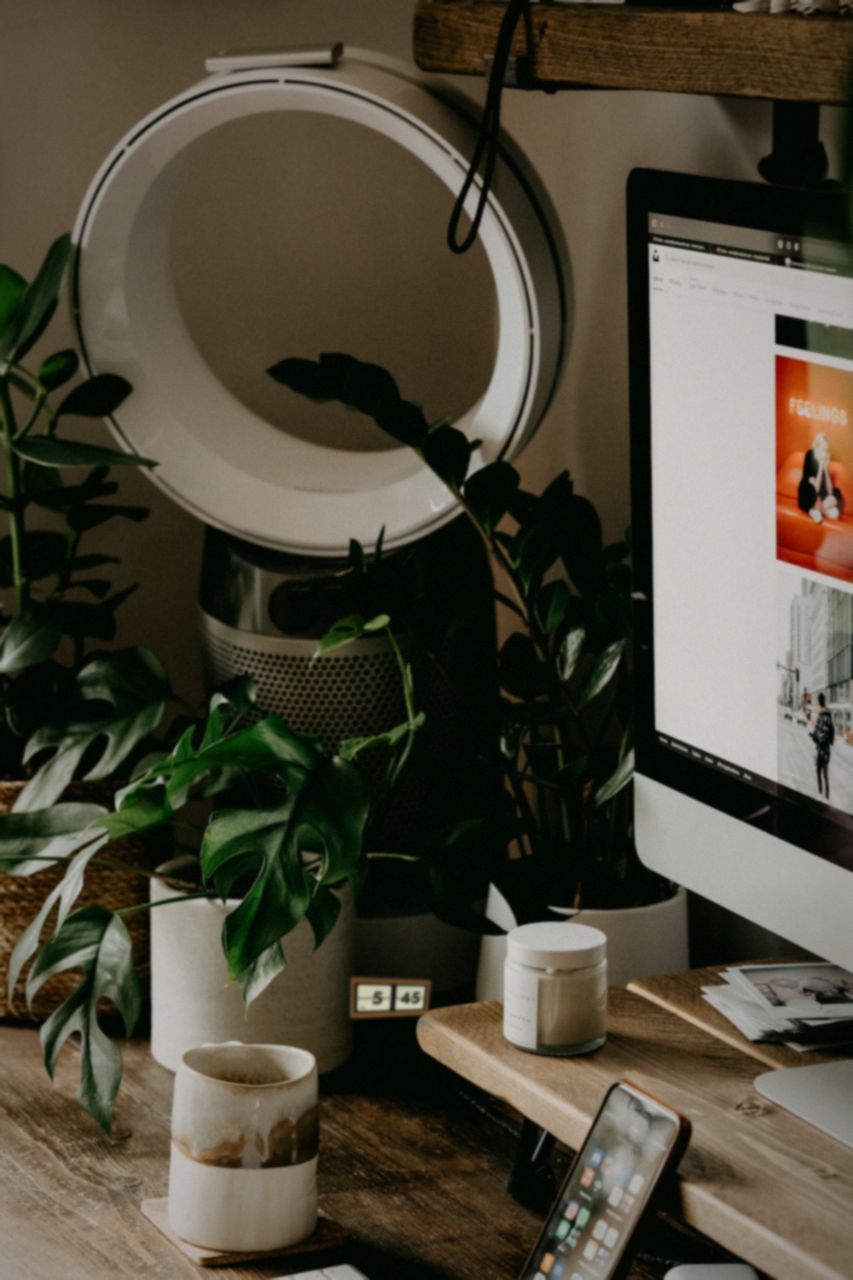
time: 5:45
